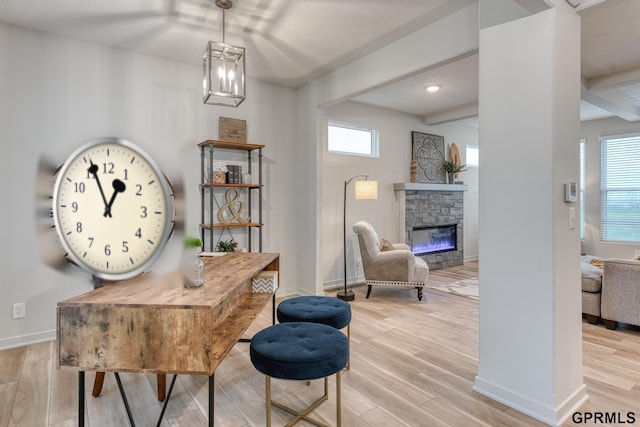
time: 12:56
